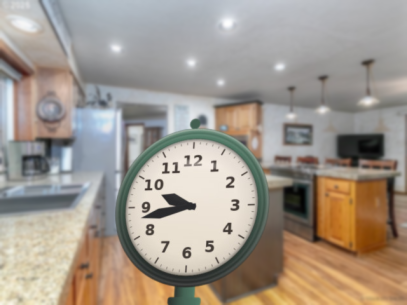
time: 9:43
